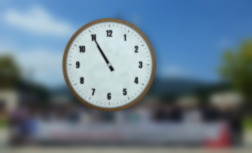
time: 10:55
